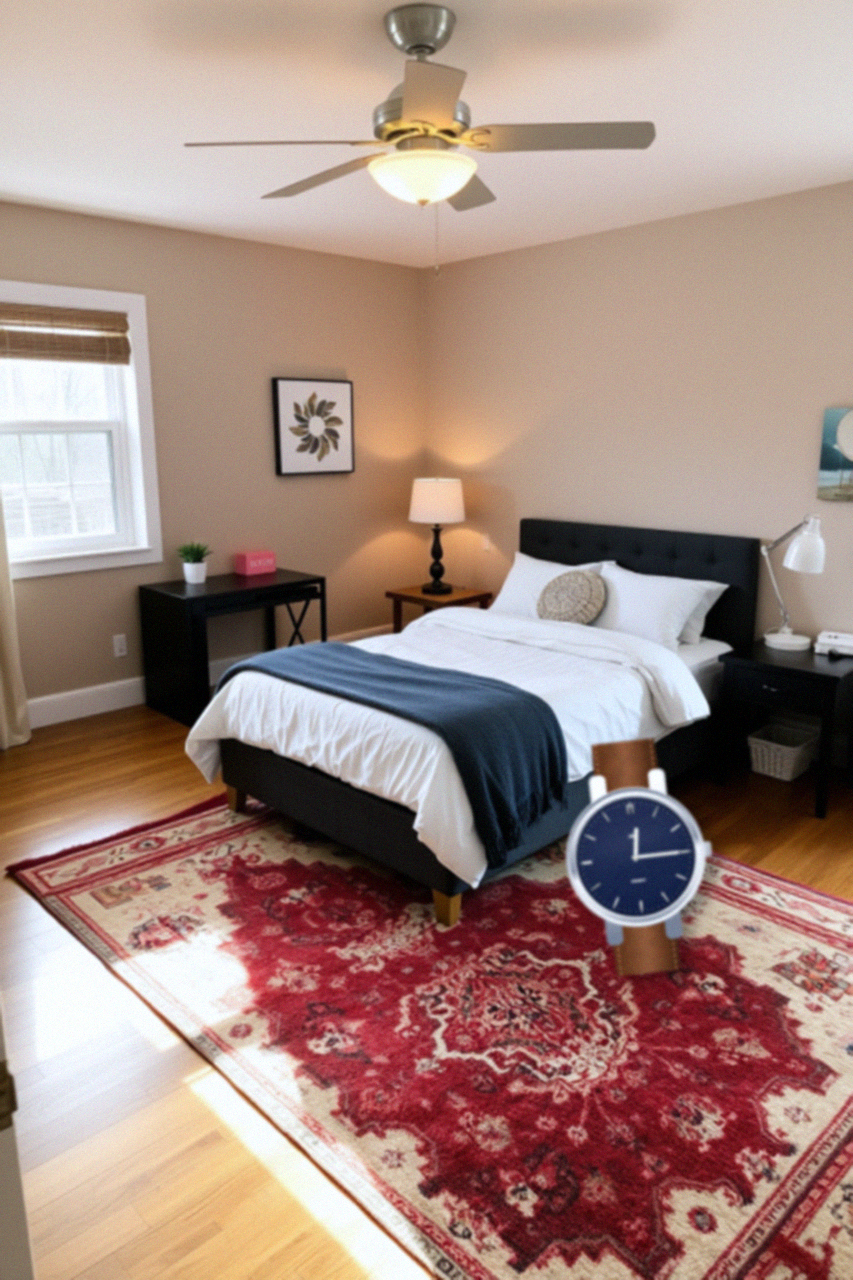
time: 12:15
